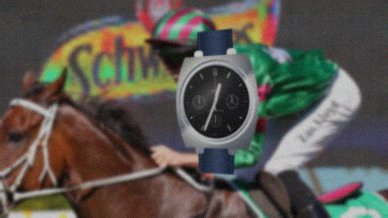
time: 12:34
